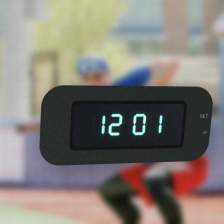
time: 12:01
